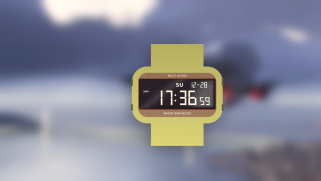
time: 17:36:59
